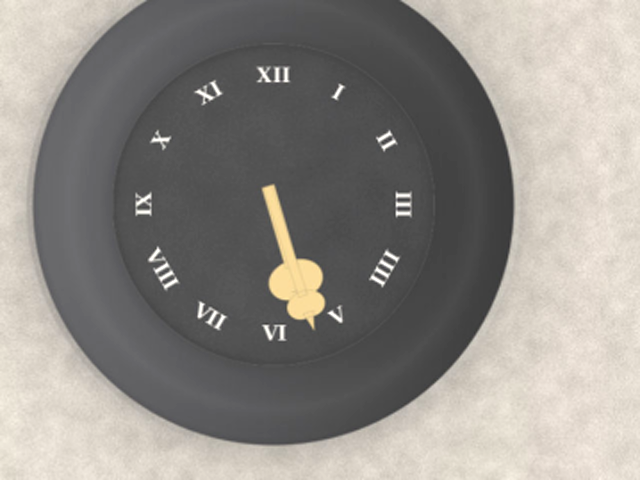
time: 5:27
